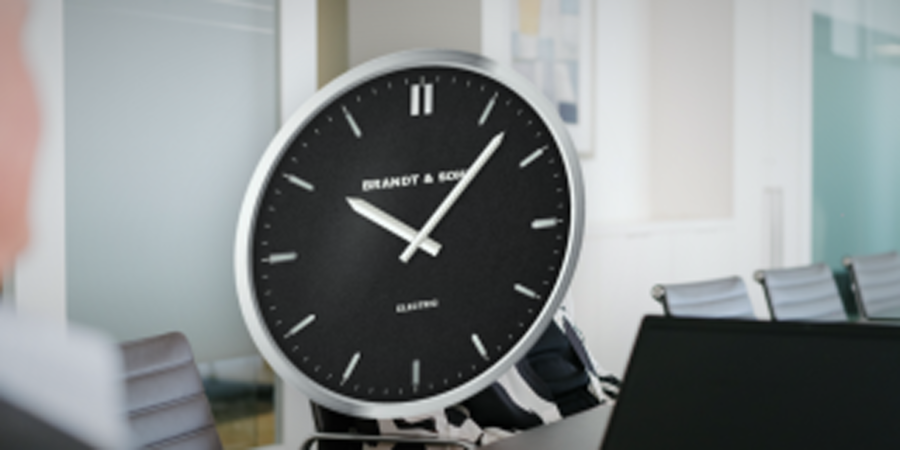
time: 10:07
